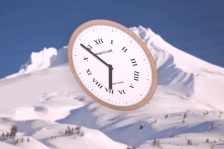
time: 6:54
